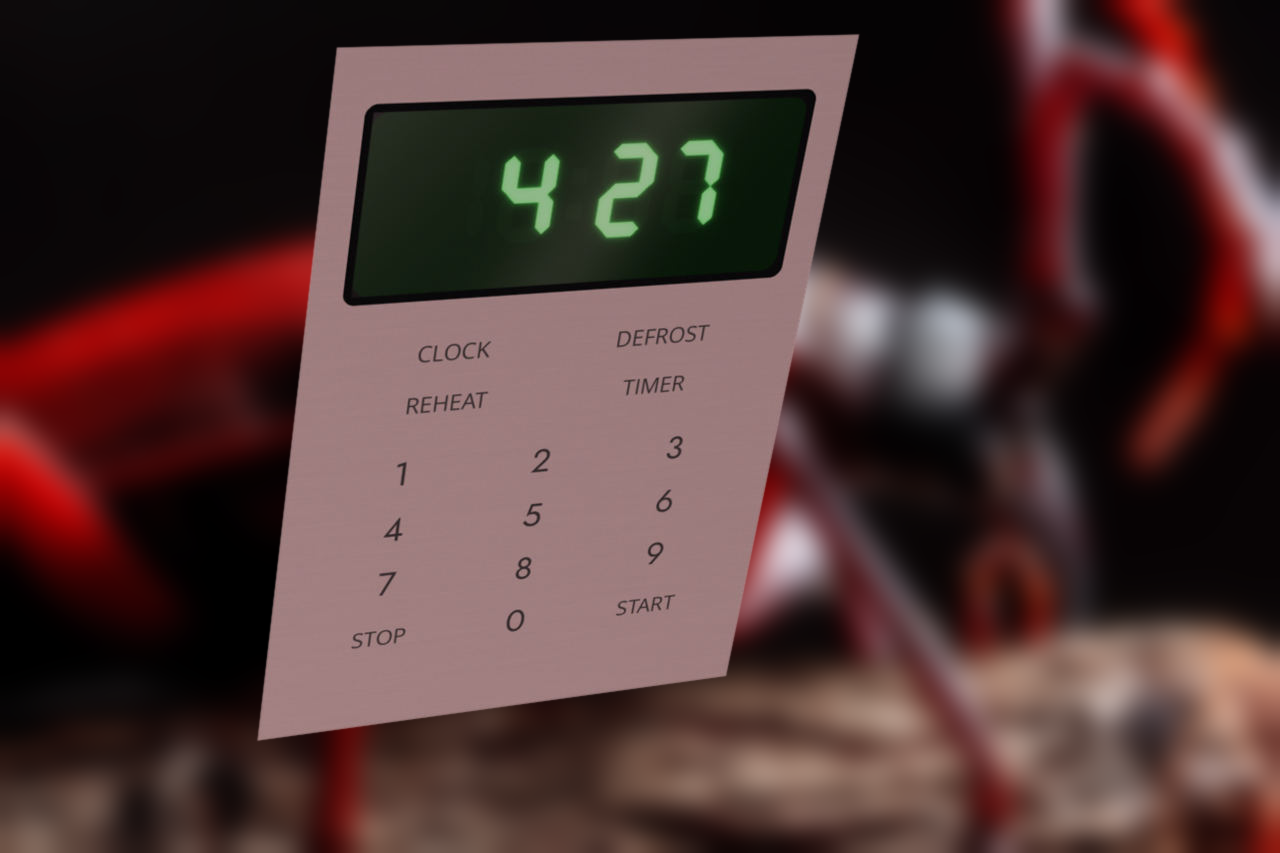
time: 4:27
